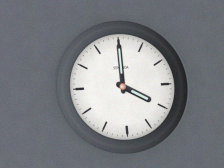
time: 4:00
